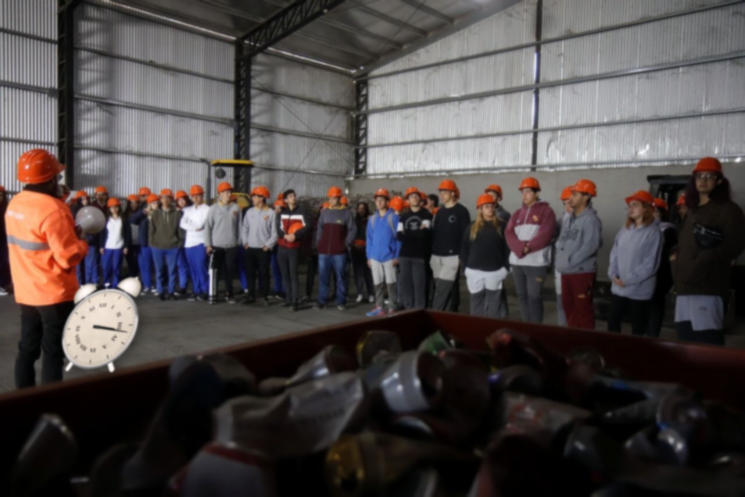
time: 3:17
